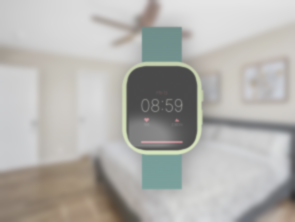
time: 8:59
